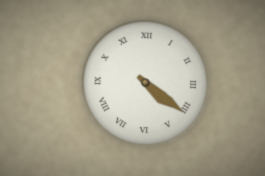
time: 4:21
